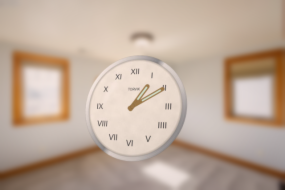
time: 1:10
